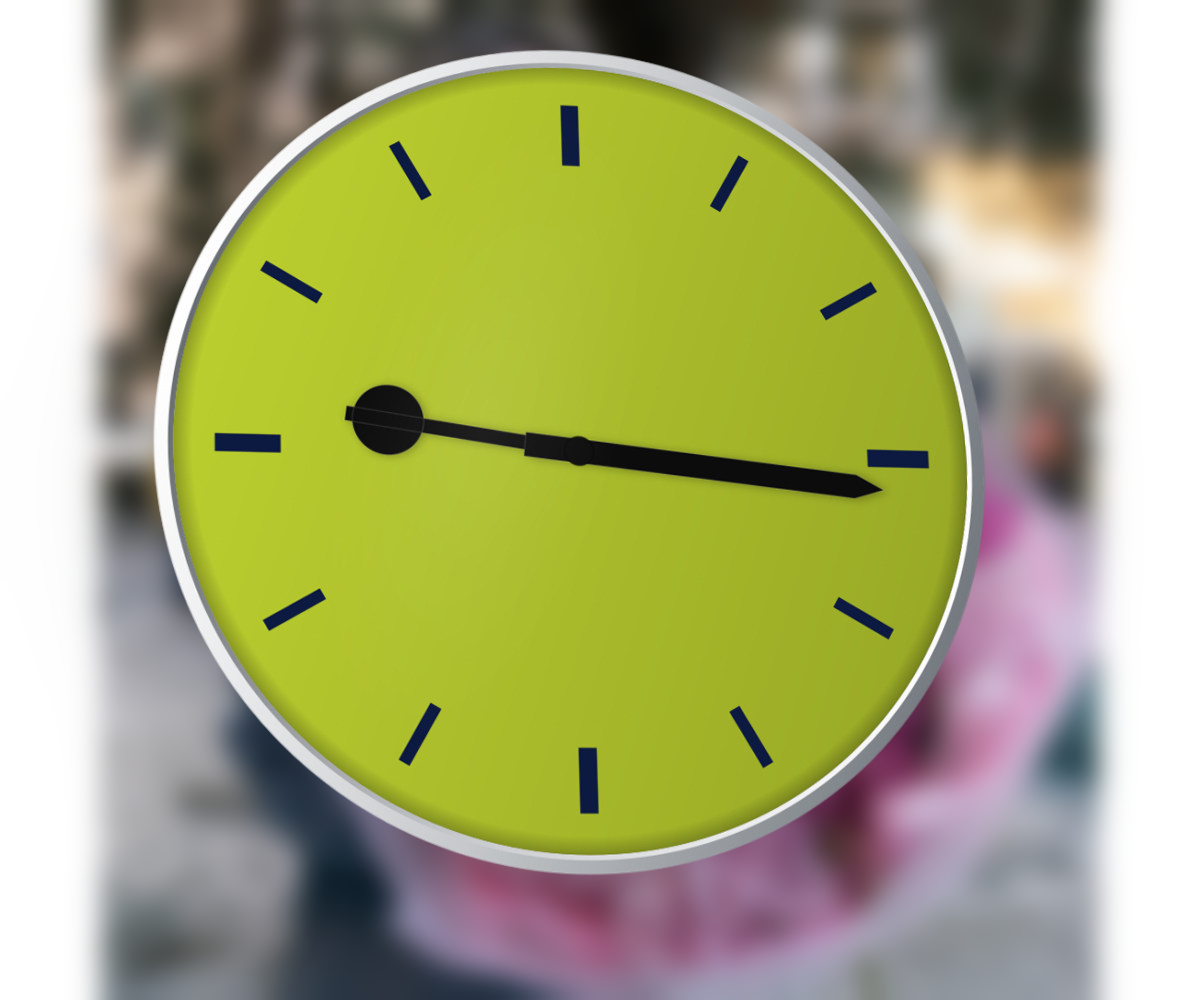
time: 9:16
